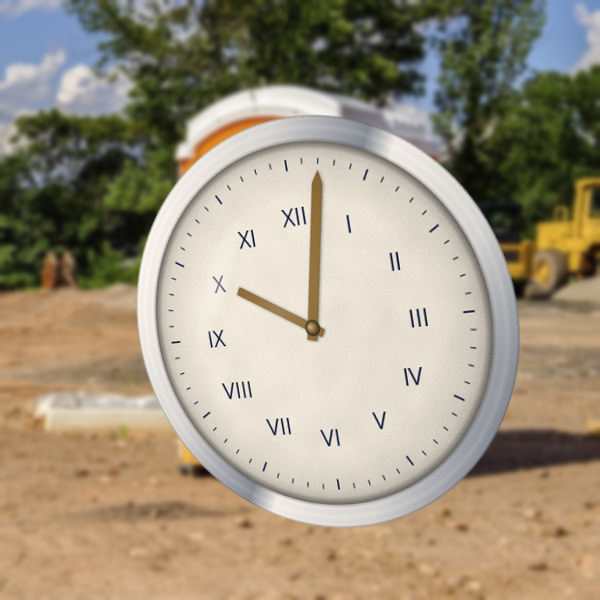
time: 10:02
